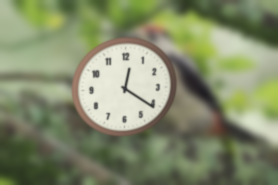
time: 12:21
